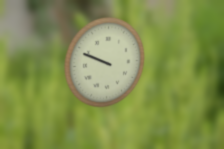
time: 9:49
